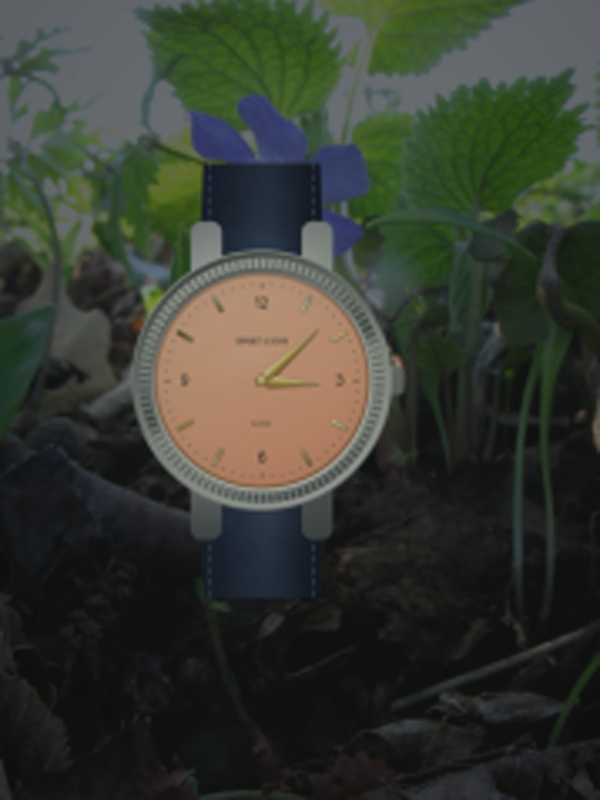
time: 3:08
